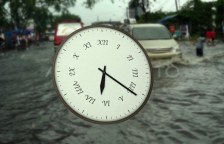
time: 6:21
